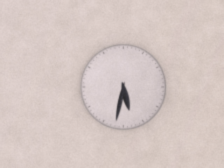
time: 5:32
